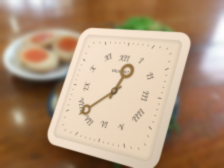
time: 12:38
